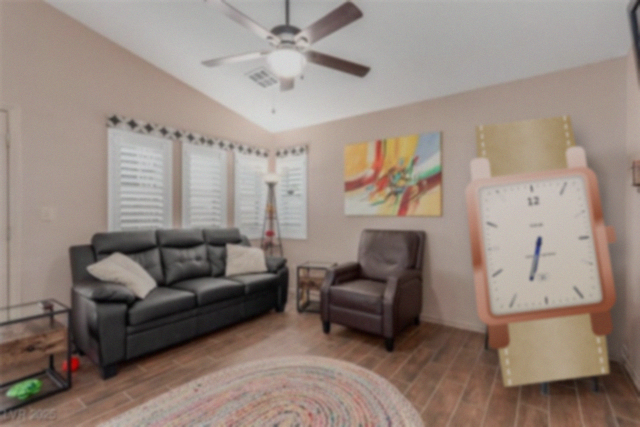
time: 6:33
